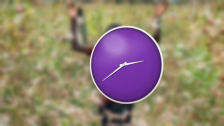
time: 2:39
